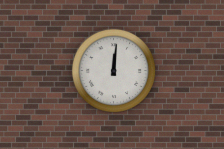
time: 12:01
